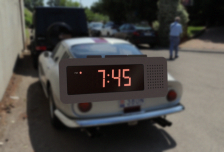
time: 7:45
